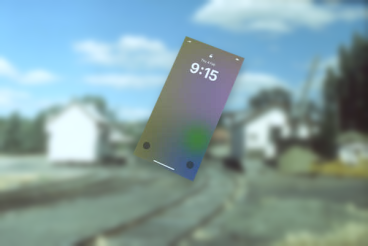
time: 9:15
